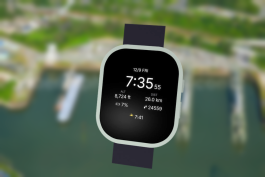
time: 7:35
